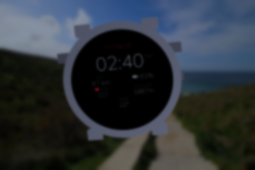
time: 2:40
